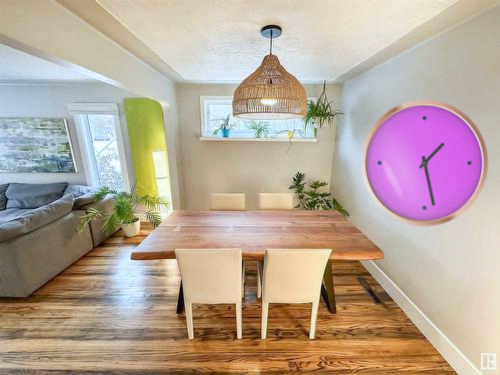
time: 1:28
